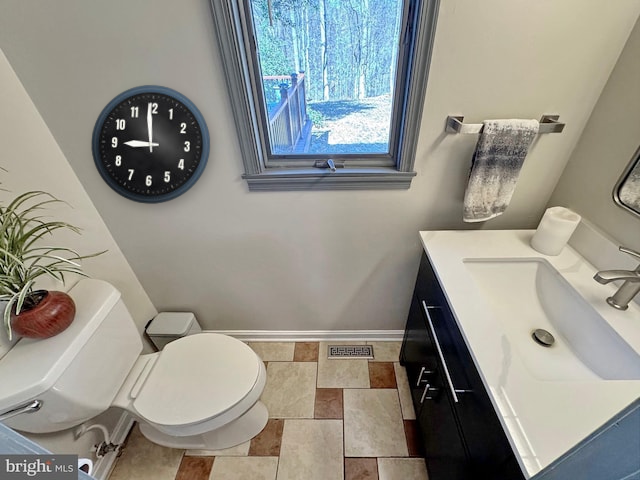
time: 8:59
